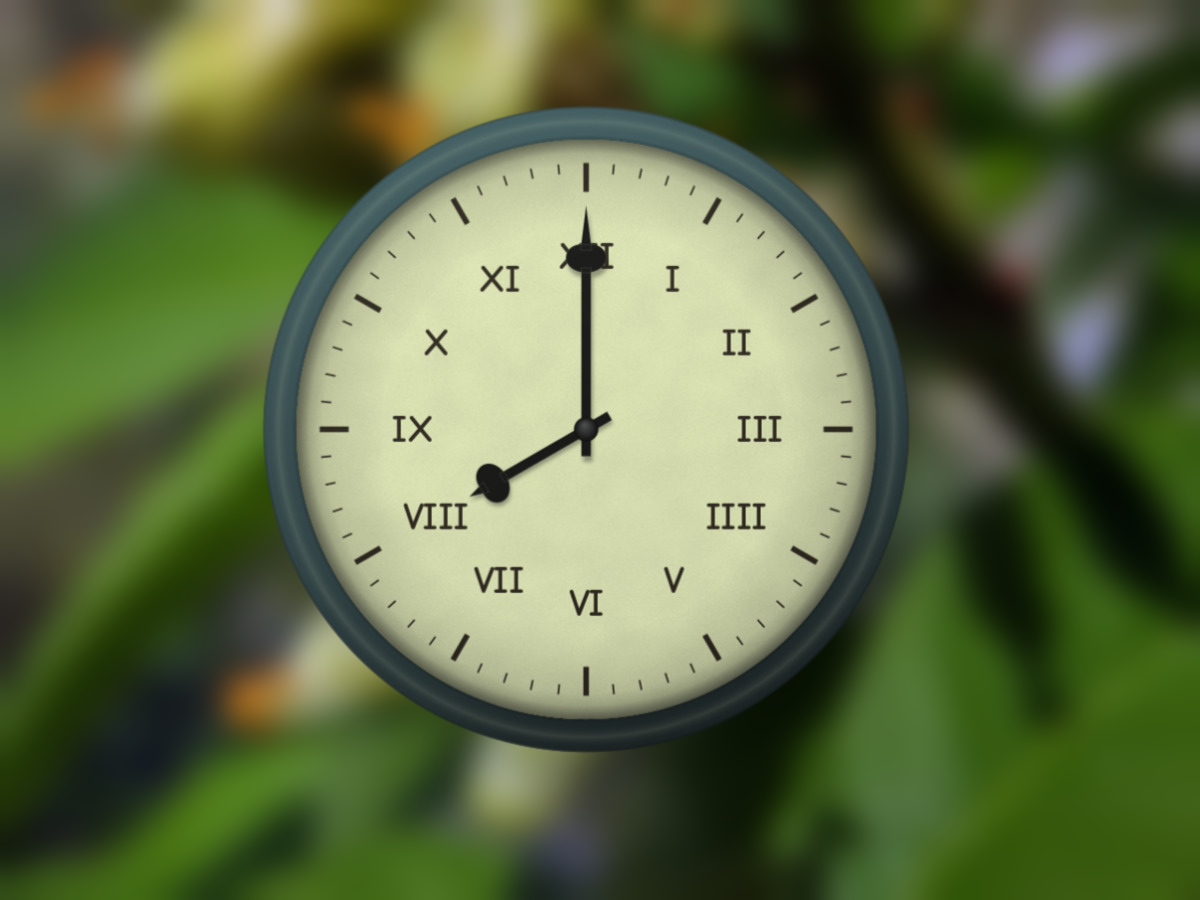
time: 8:00
